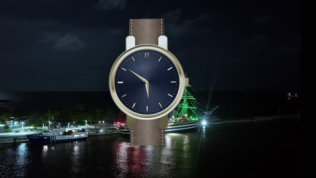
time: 5:51
